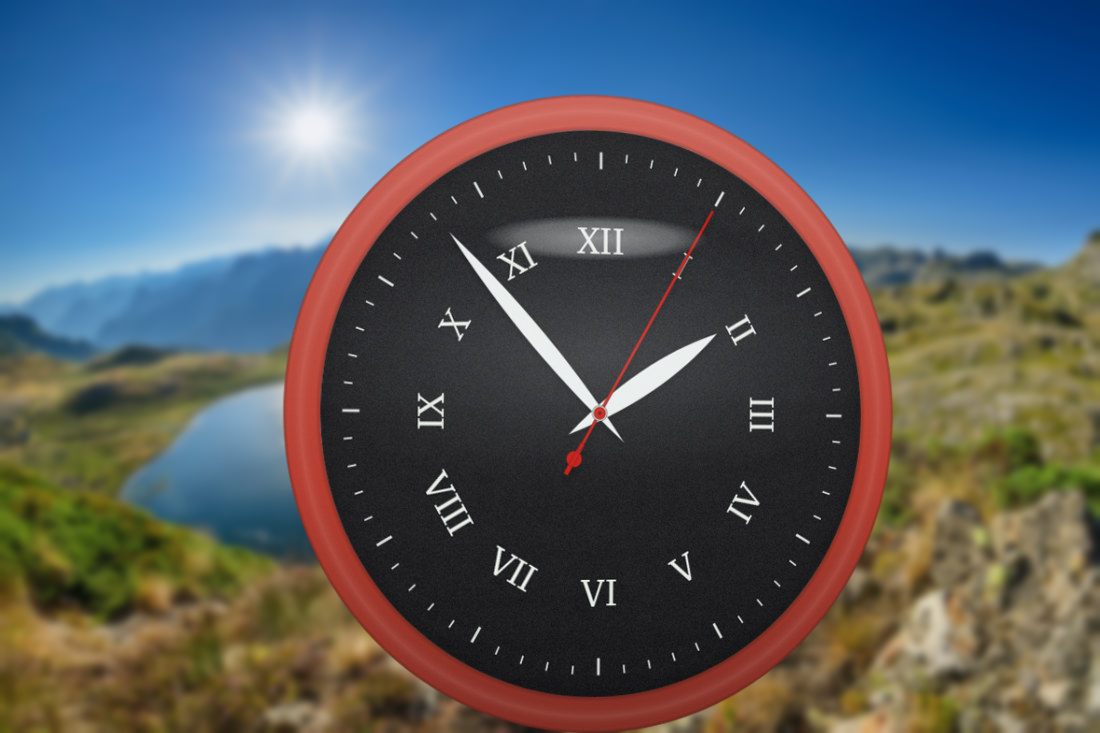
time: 1:53:05
